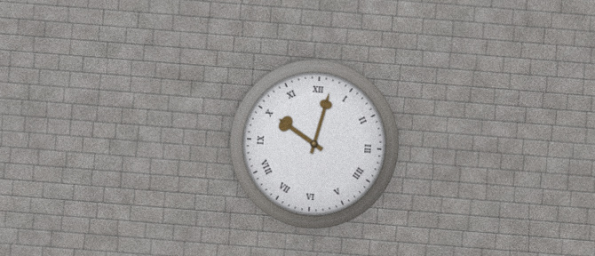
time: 10:02
